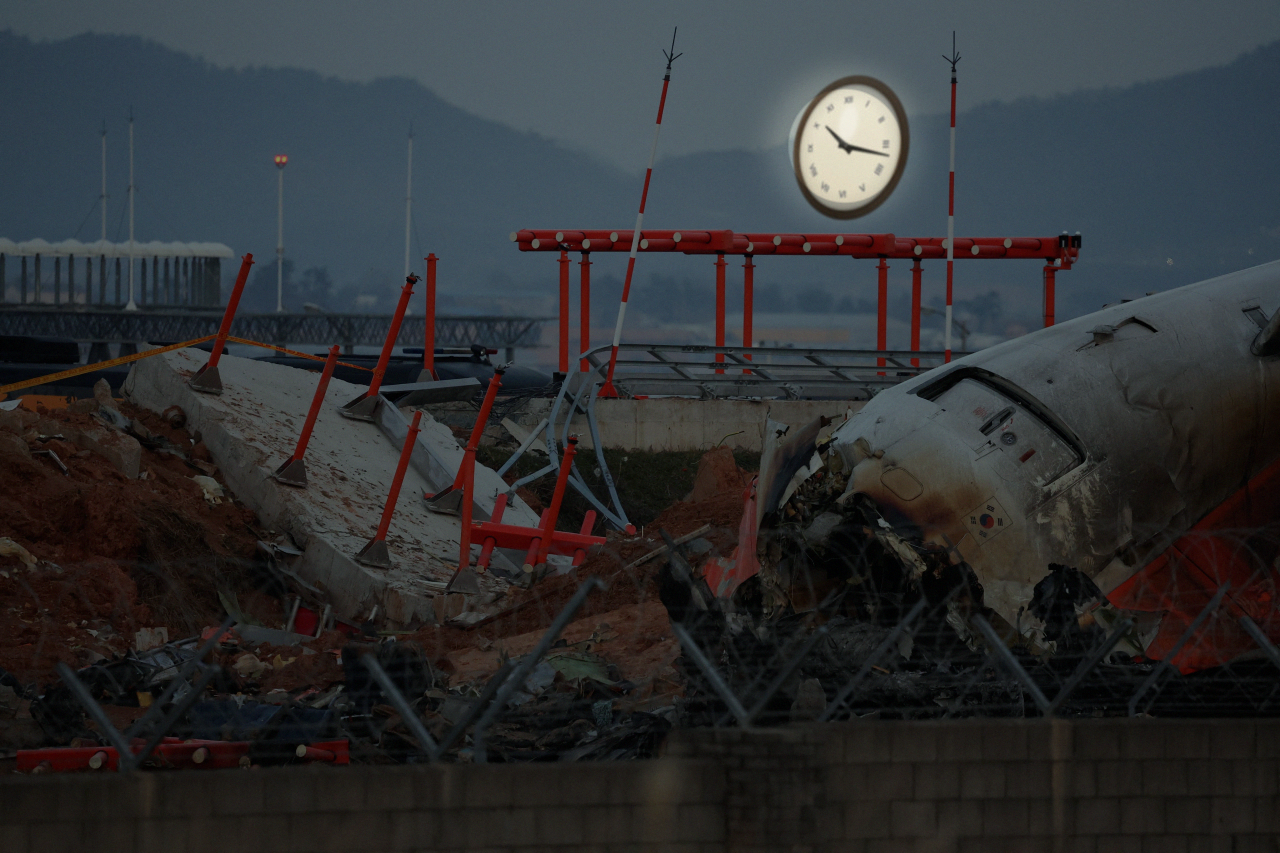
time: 10:17
